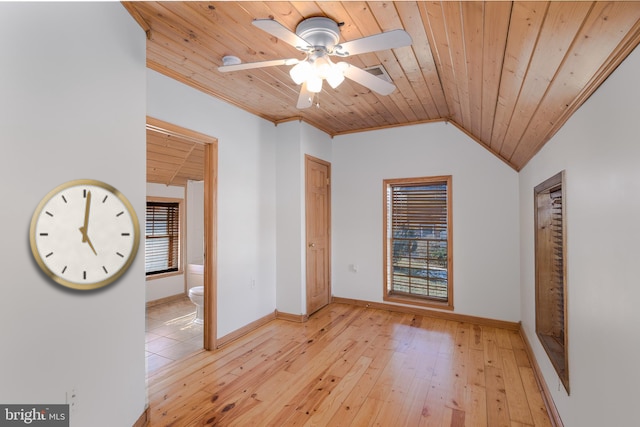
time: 5:01
